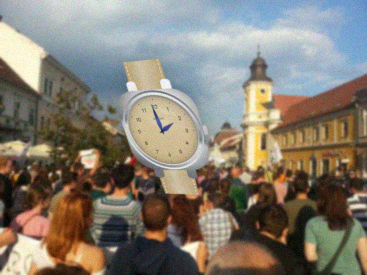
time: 1:59
